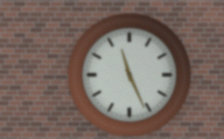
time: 11:26
